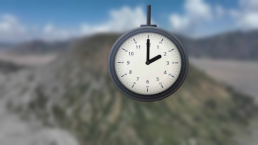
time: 2:00
